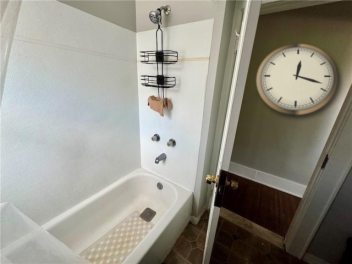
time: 12:18
